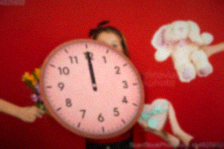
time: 12:00
